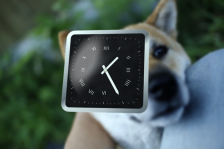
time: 1:25
